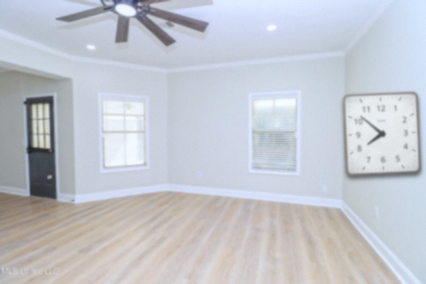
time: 7:52
